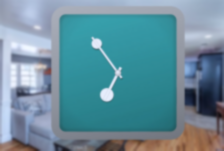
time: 6:54
